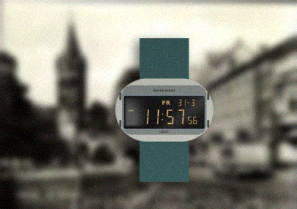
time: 11:57:56
